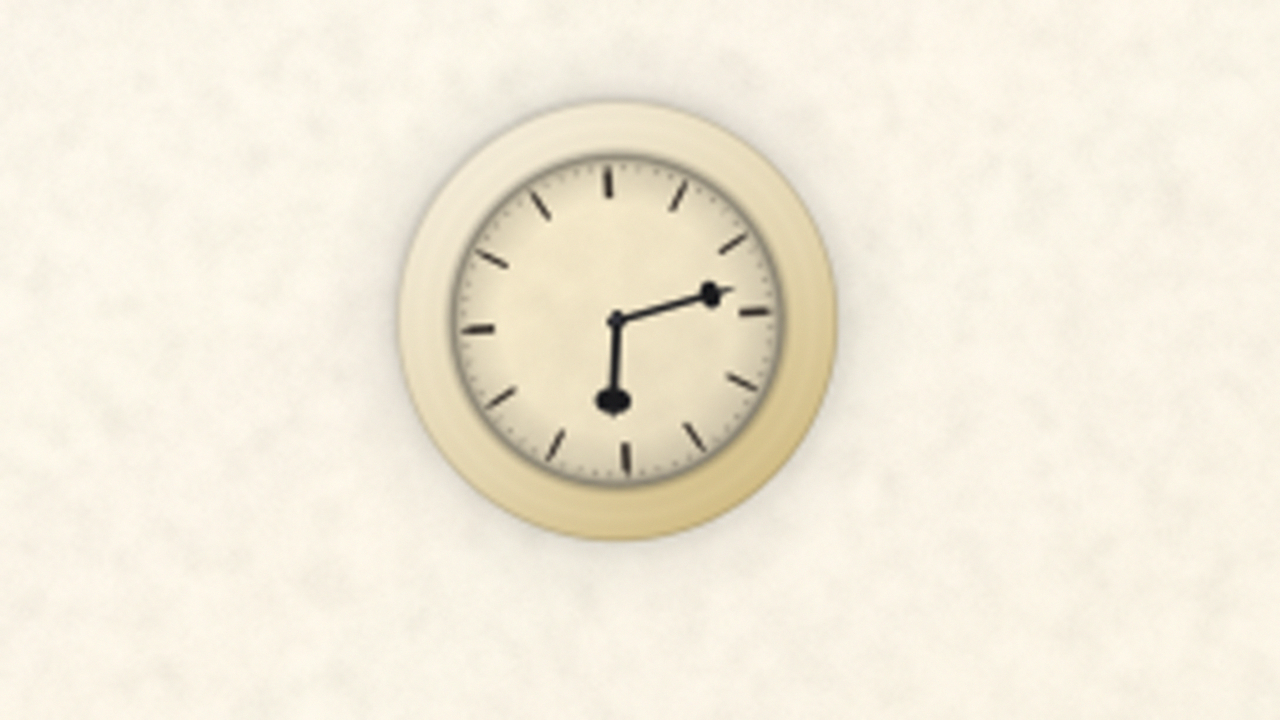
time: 6:13
